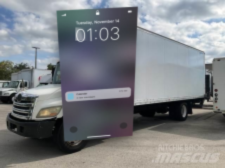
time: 1:03
